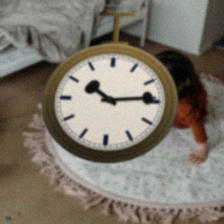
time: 10:14
